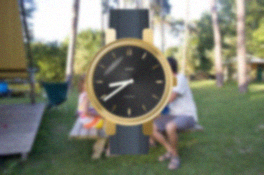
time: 8:39
